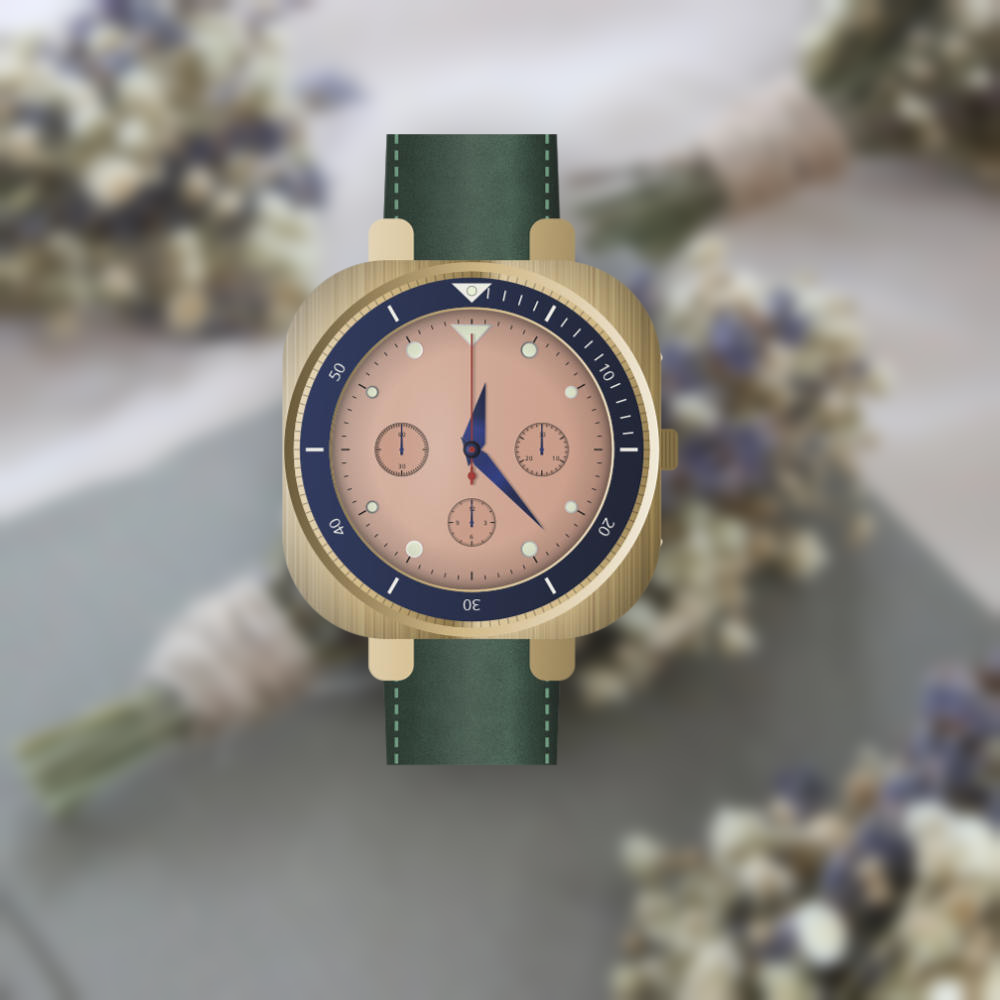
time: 12:23
